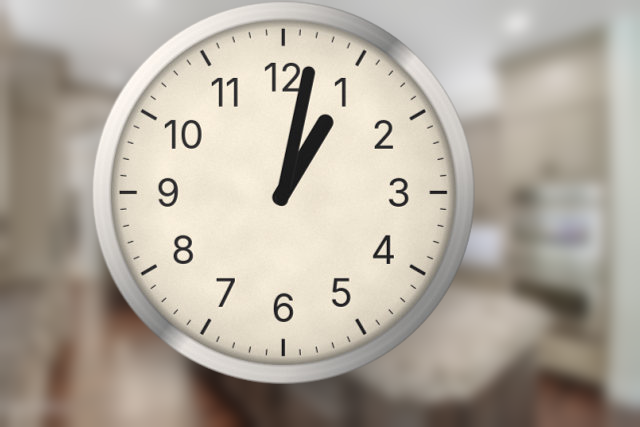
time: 1:02
